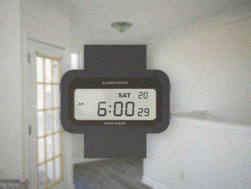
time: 6:00:29
